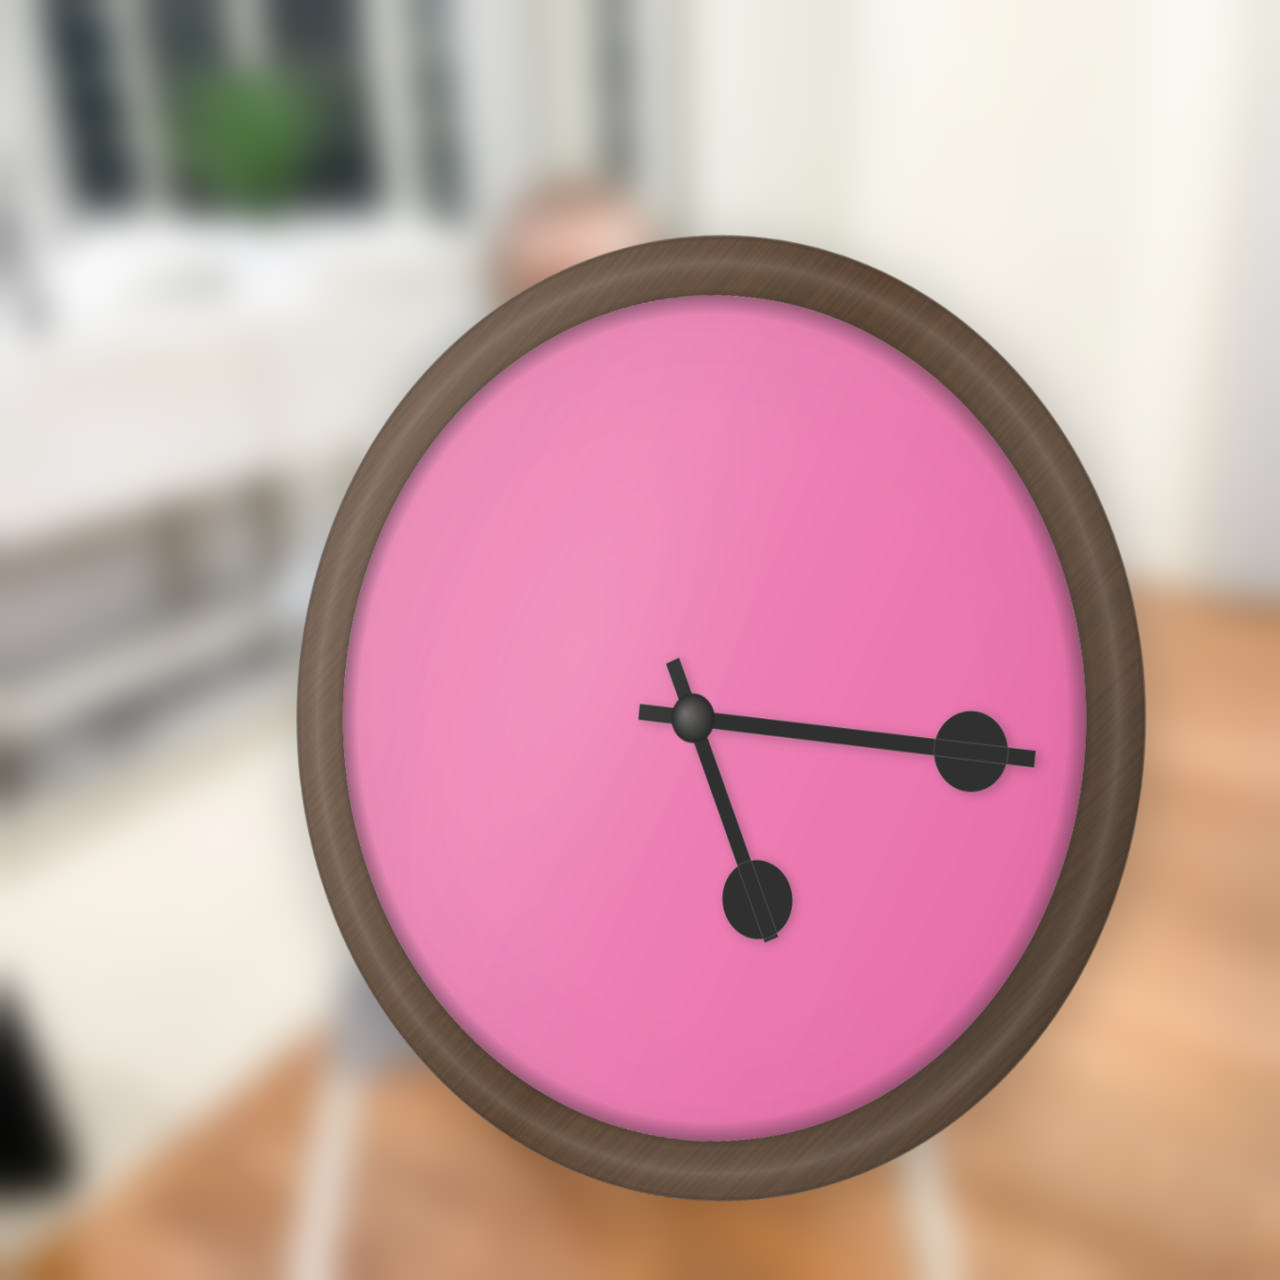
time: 5:16
